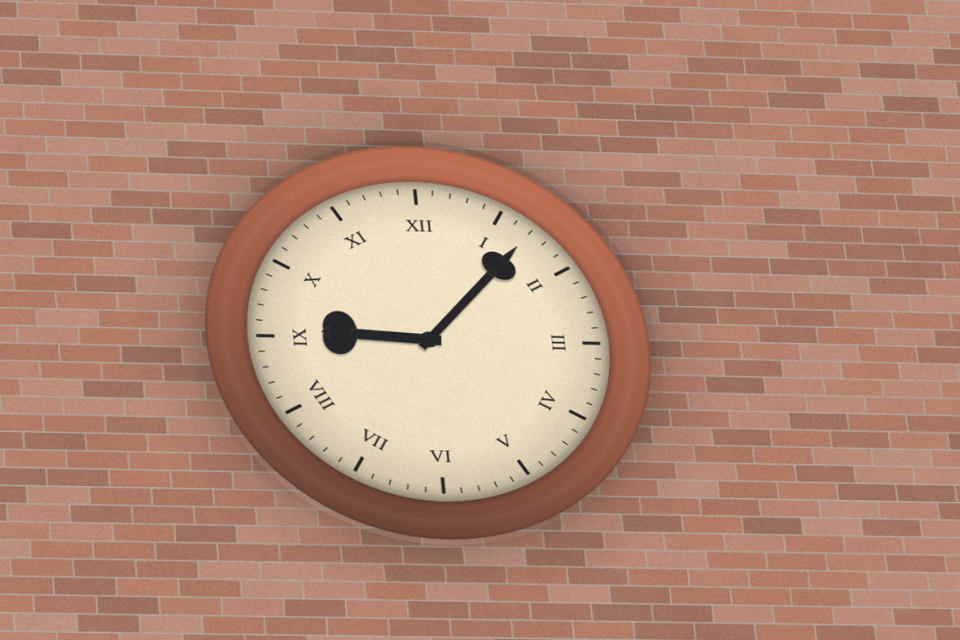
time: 9:07
